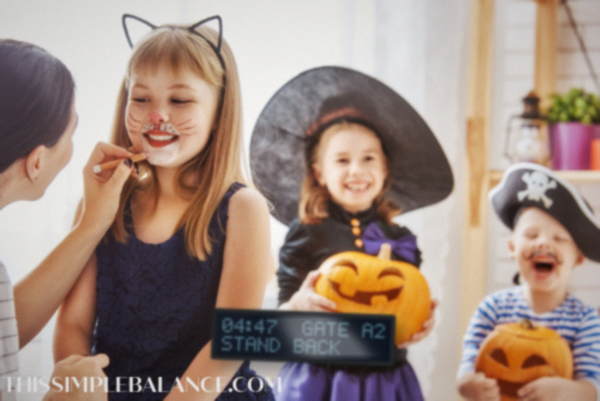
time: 4:47
